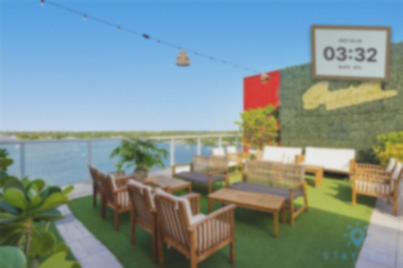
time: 3:32
